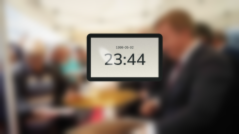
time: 23:44
